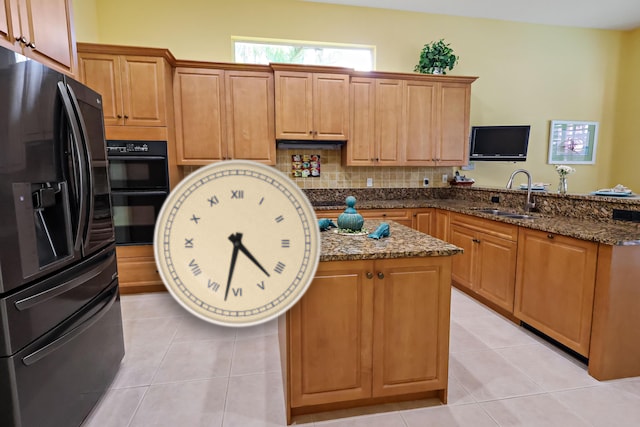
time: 4:32
